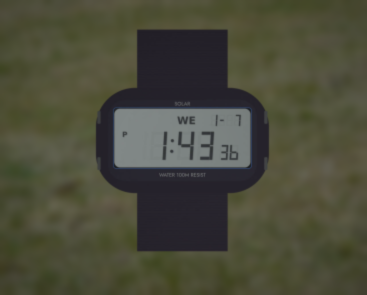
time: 1:43:36
